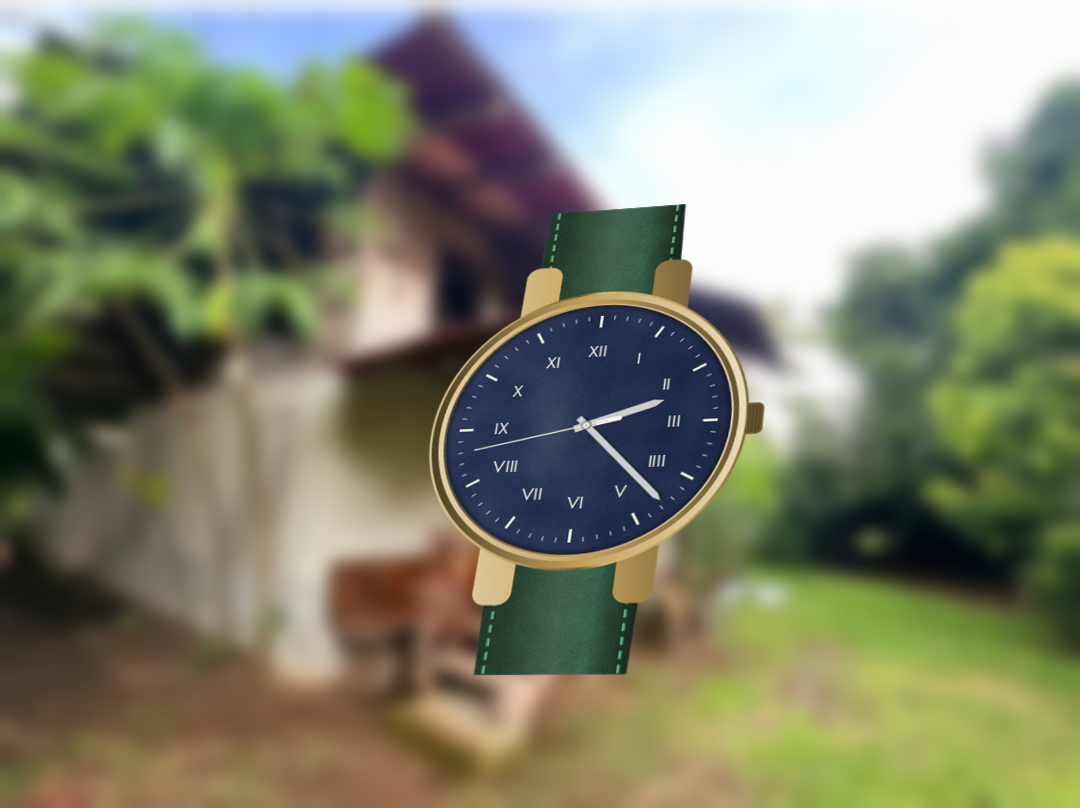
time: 2:22:43
